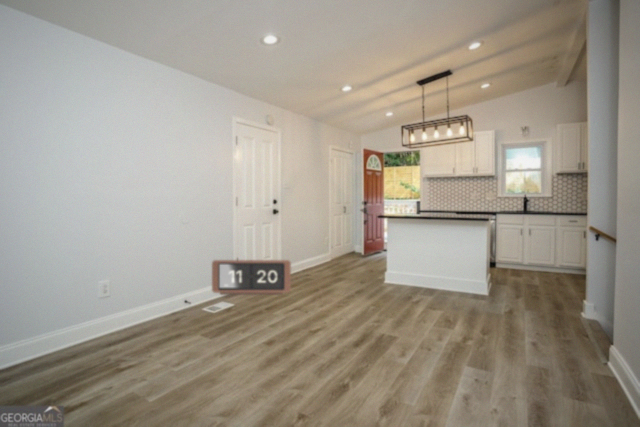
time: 11:20
